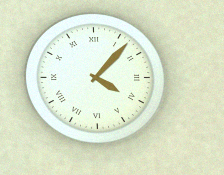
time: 4:07
